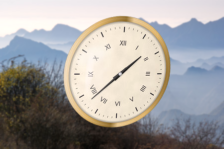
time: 1:38
